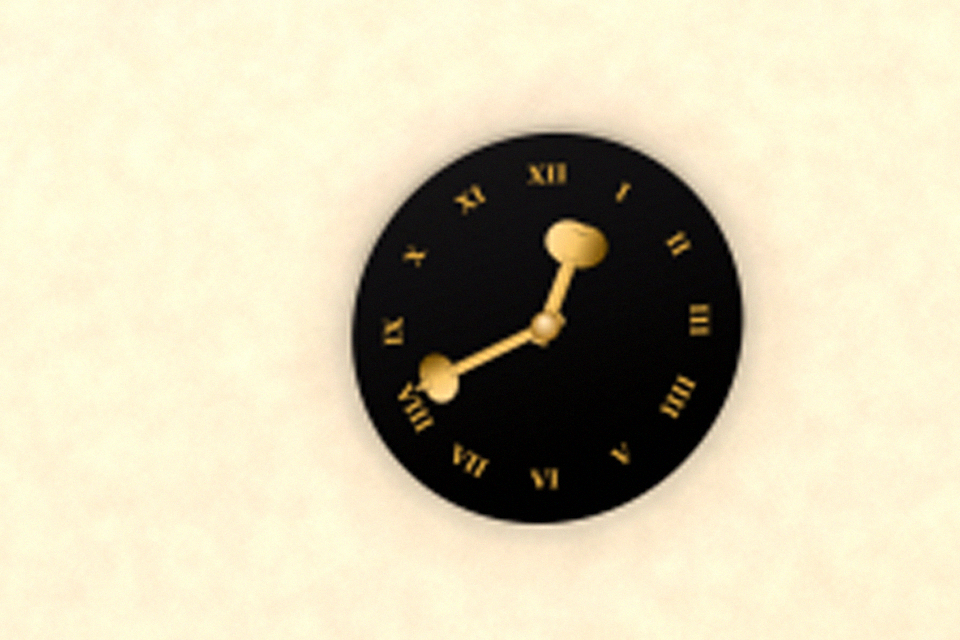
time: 12:41
